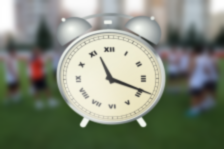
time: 11:19
